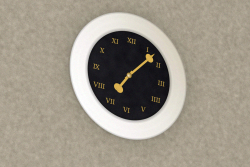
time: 7:07
